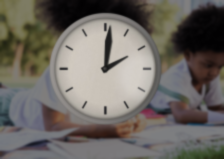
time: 2:01
